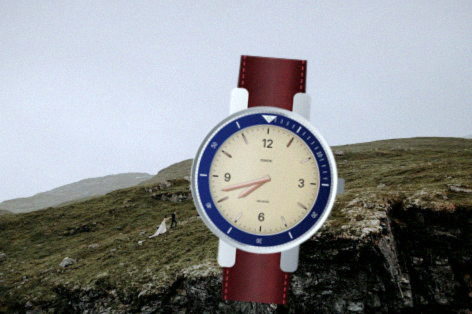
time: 7:42
